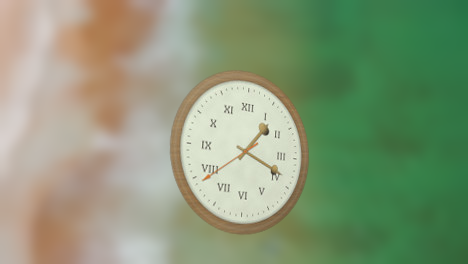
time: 1:18:39
